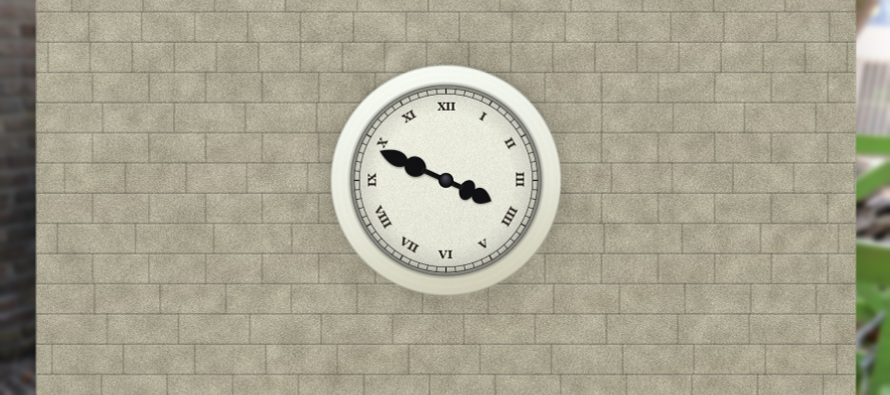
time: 3:49
